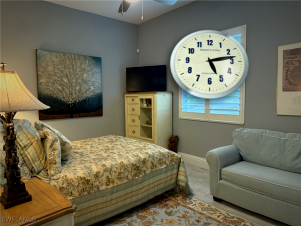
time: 5:13
